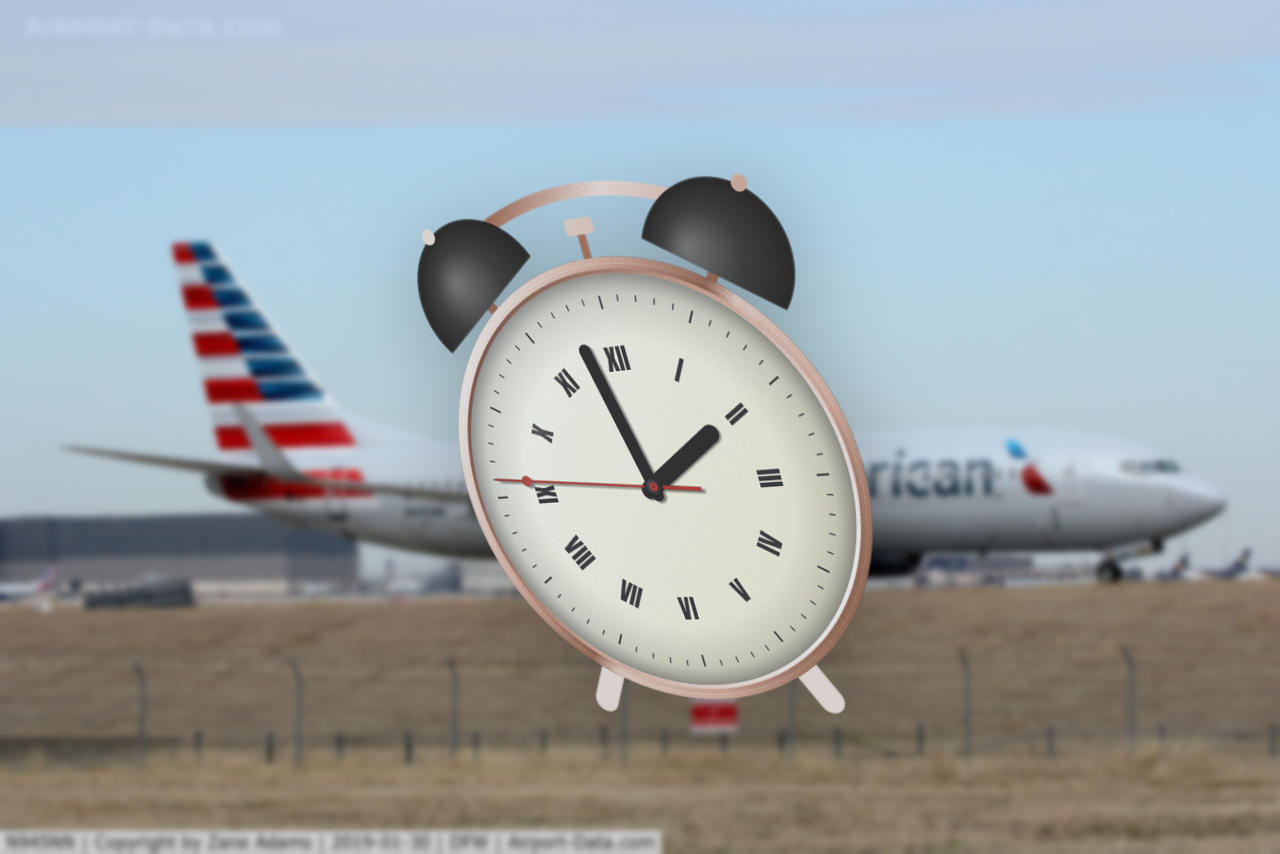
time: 1:57:46
